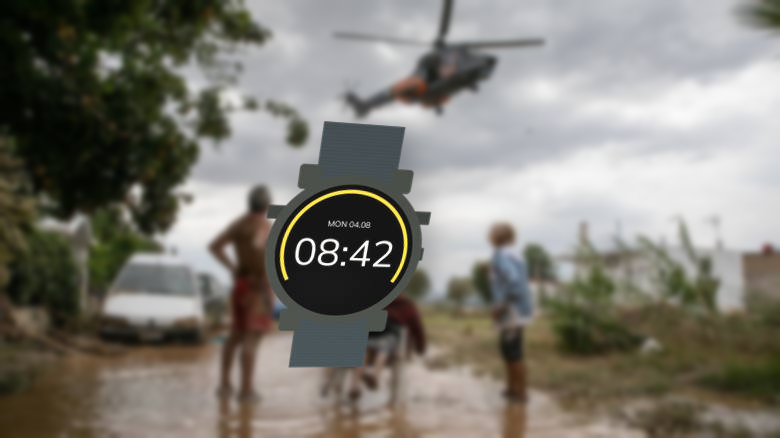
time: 8:42
